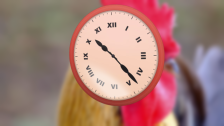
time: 10:23
